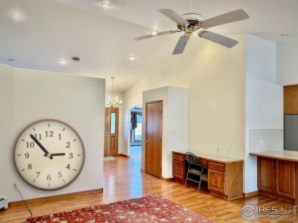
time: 2:53
